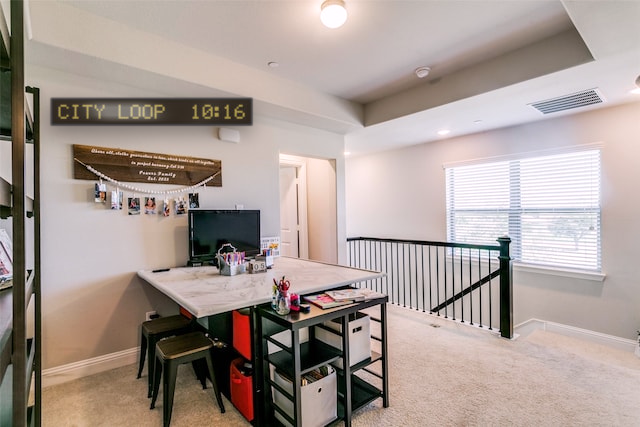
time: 10:16
